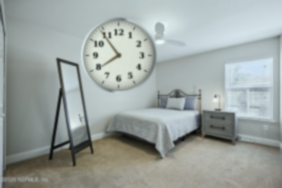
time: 7:54
